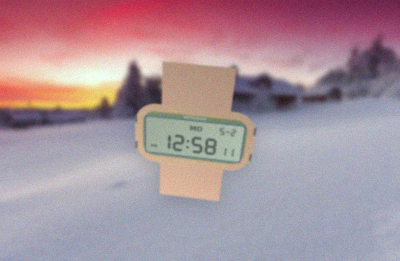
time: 12:58
